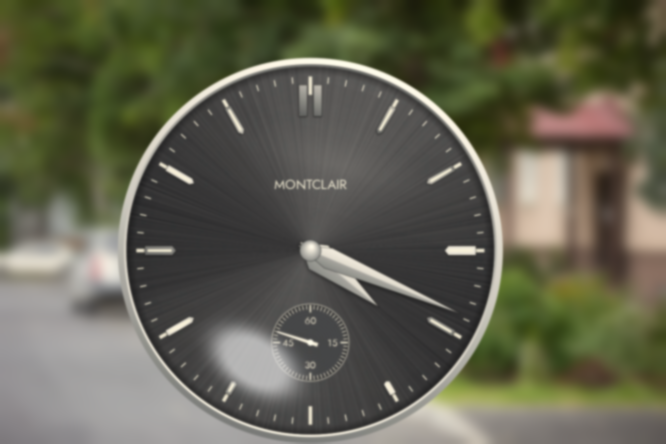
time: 4:18:48
